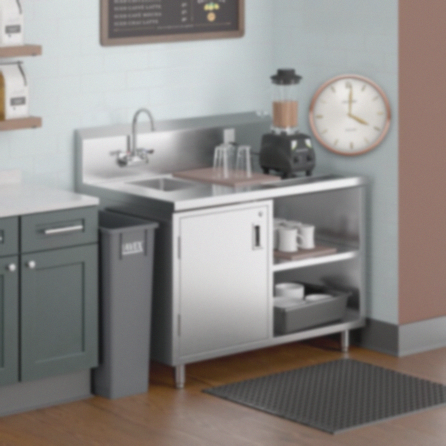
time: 4:01
